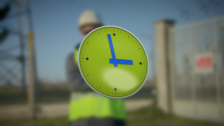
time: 2:58
